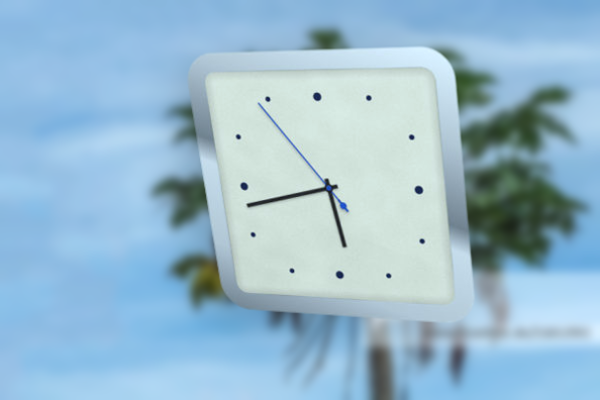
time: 5:42:54
